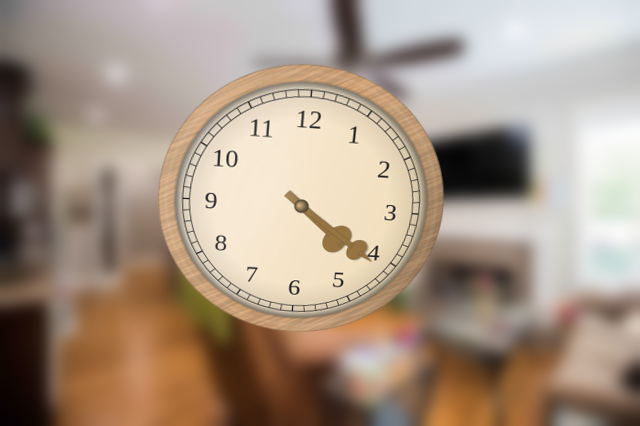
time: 4:21
